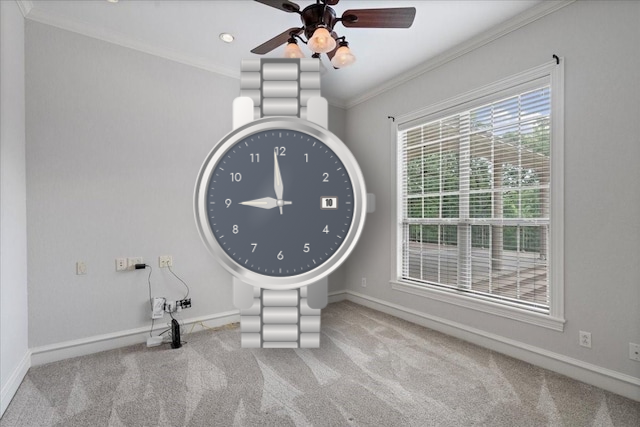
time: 8:59
